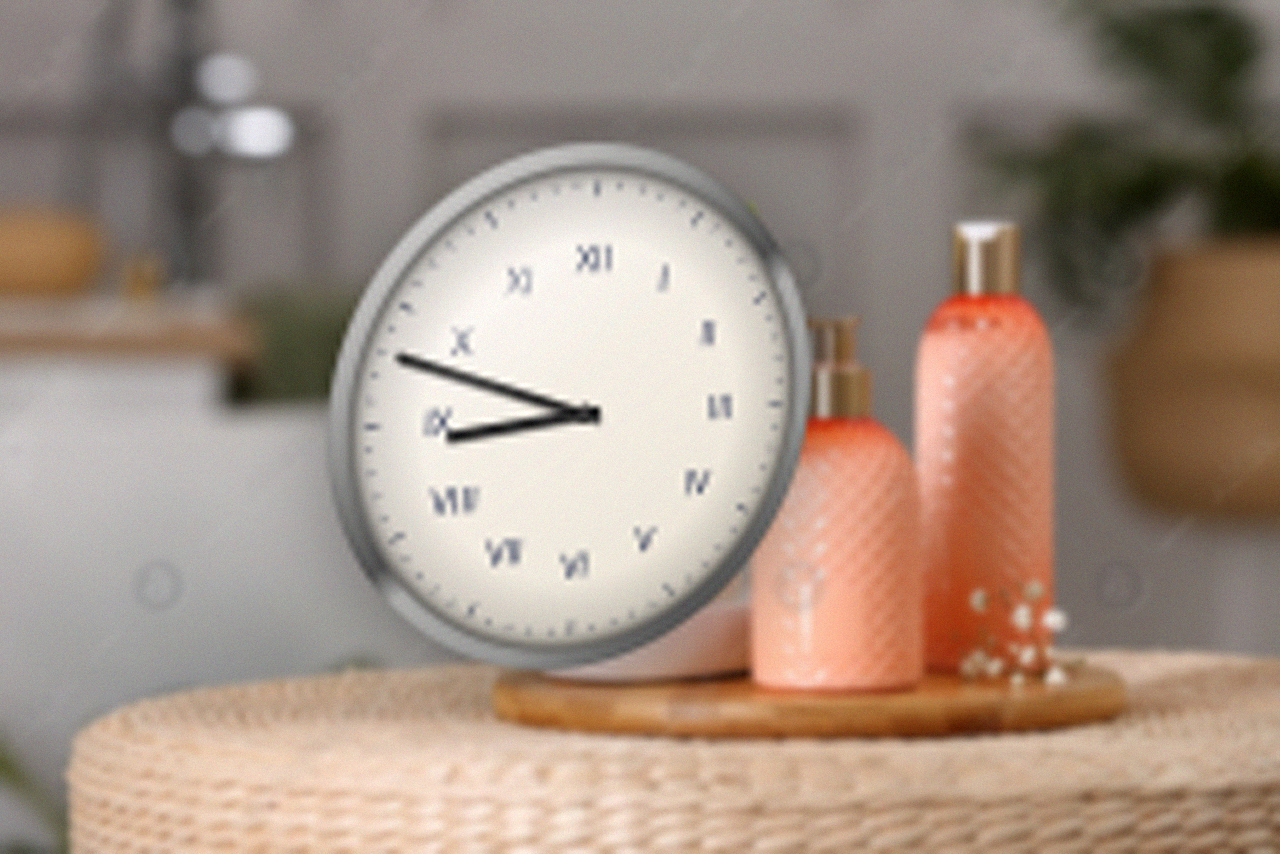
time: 8:48
